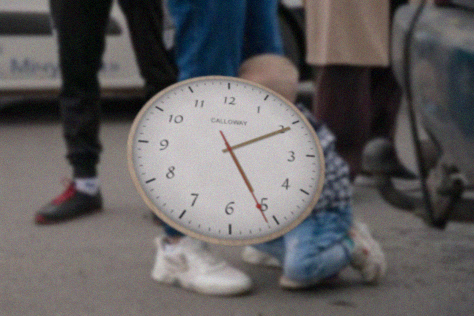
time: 5:10:26
